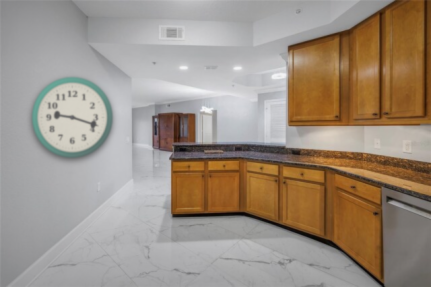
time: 9:18
